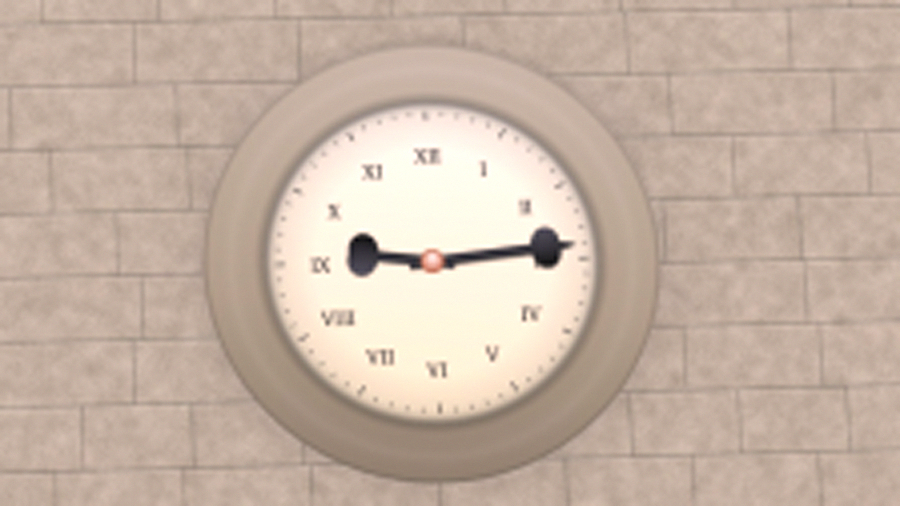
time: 9:14
